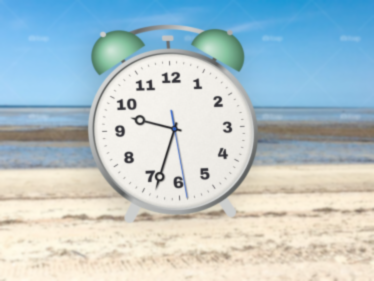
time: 9:33:29
